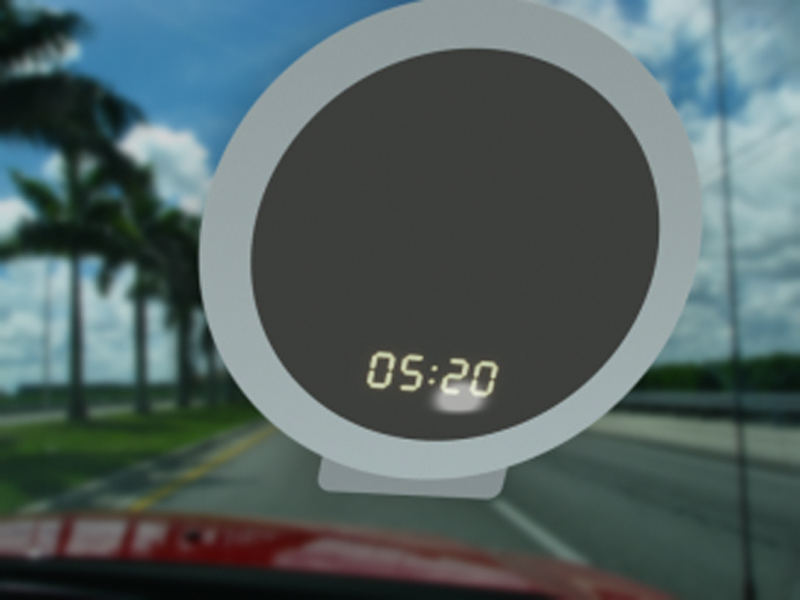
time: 5:20
